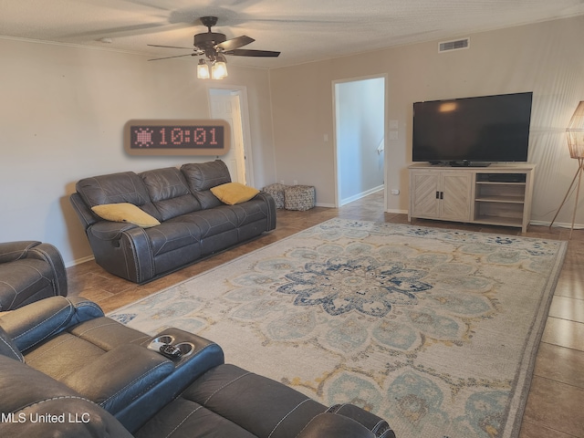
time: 10:01
